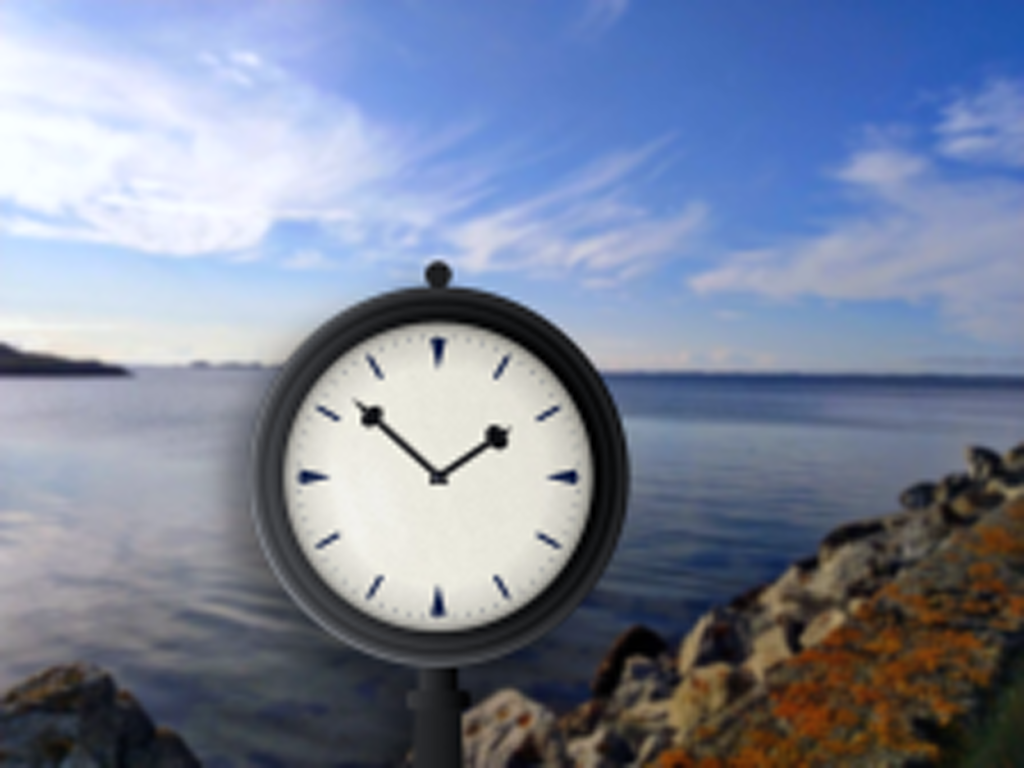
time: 1:52
